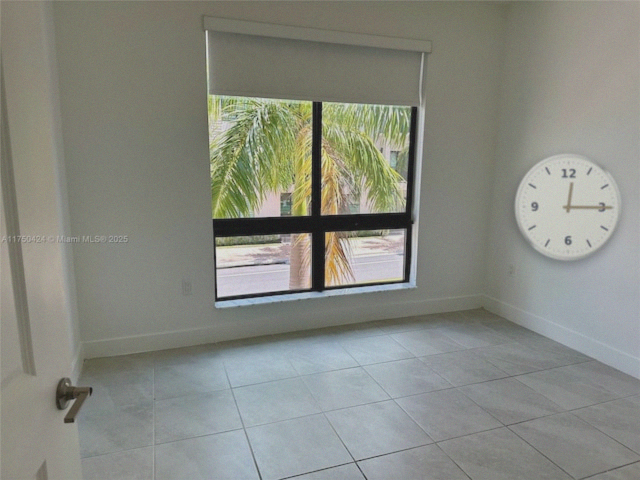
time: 12:15
